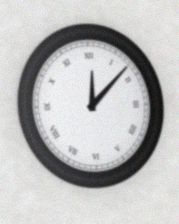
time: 12:08
